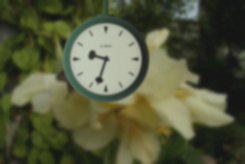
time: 9:33
